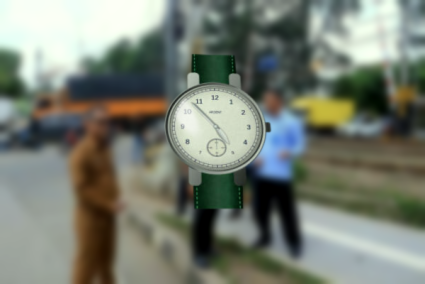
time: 4:53
